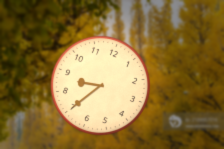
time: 8:35
